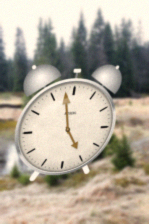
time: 4:58
